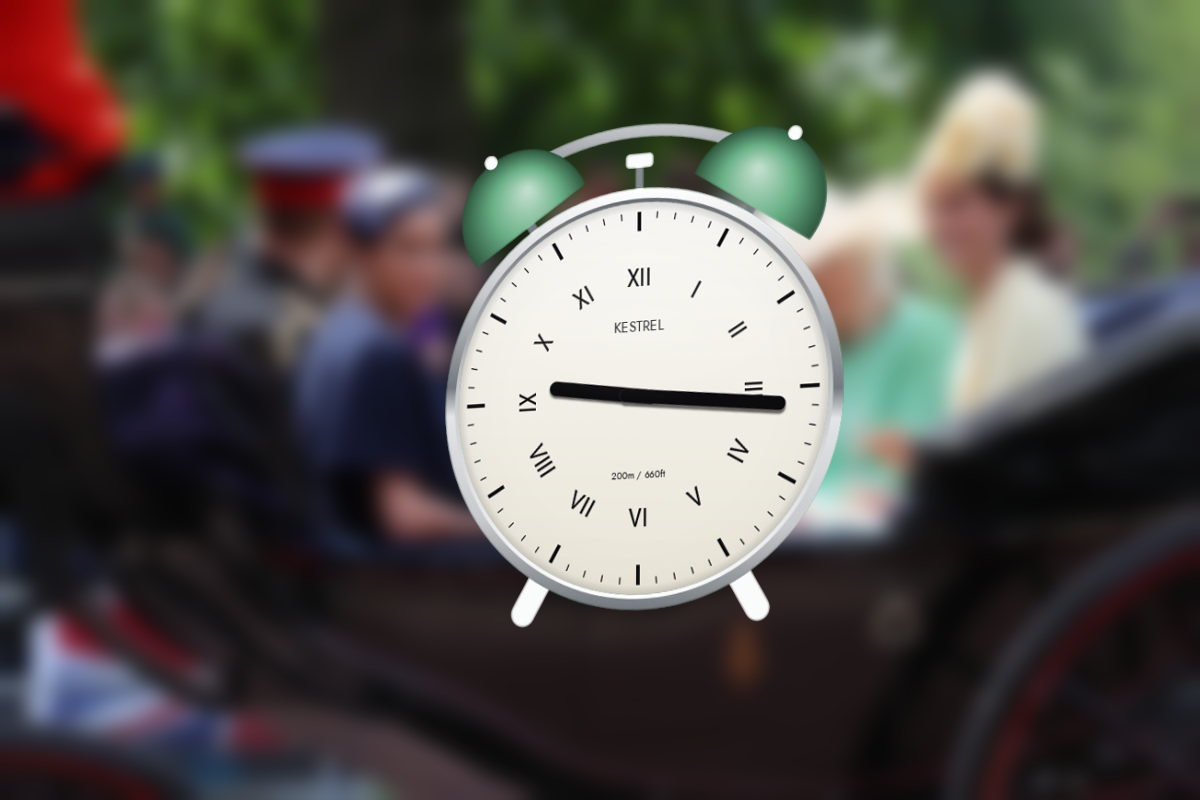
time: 9:16
